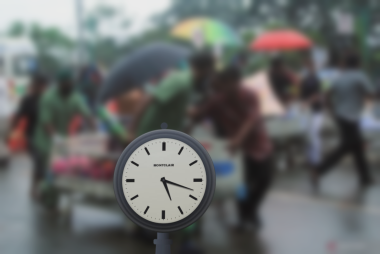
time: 5:18
